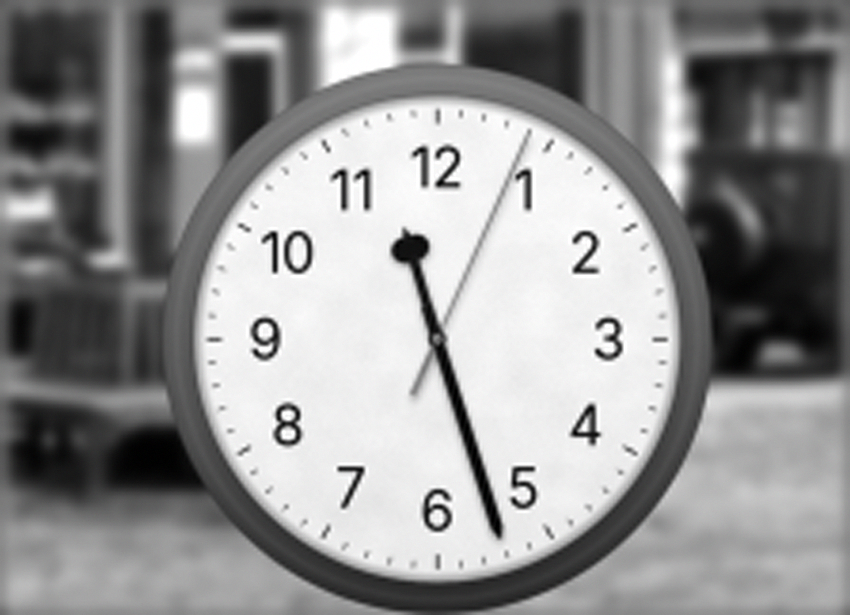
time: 11:27:04
